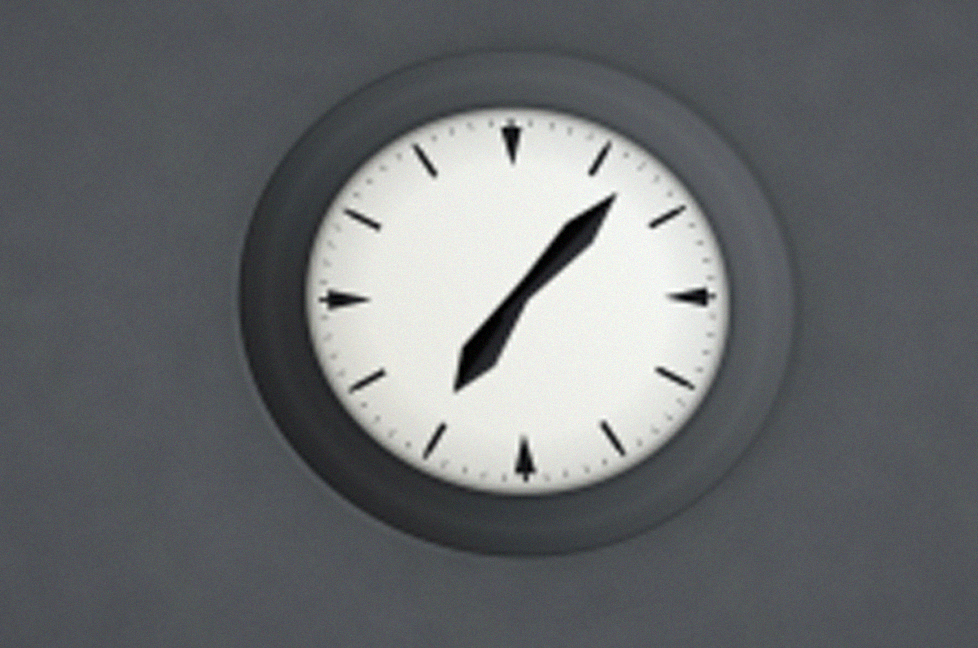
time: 7:07
